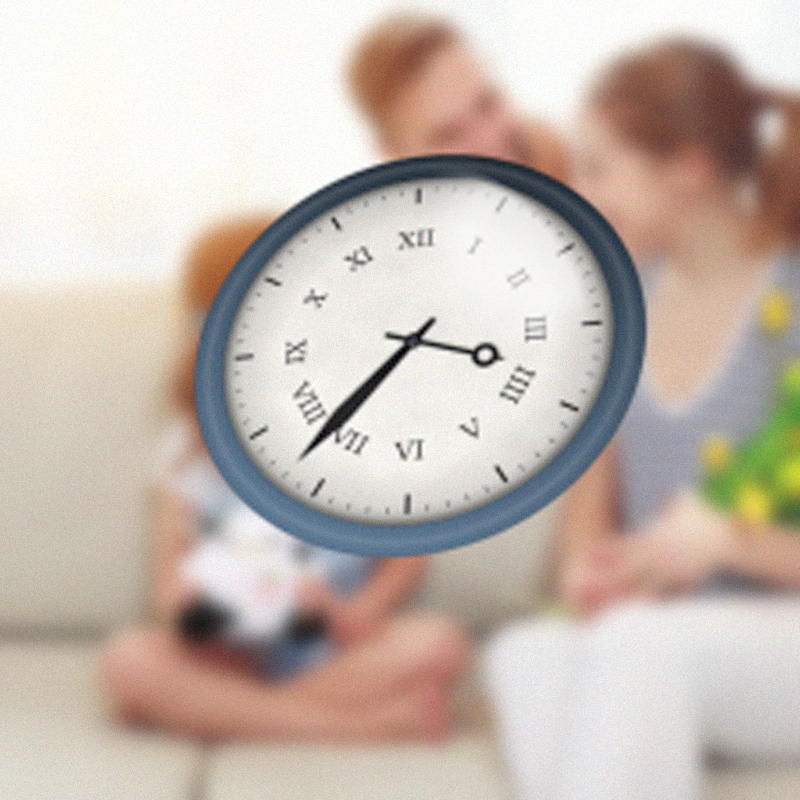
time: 3:37
